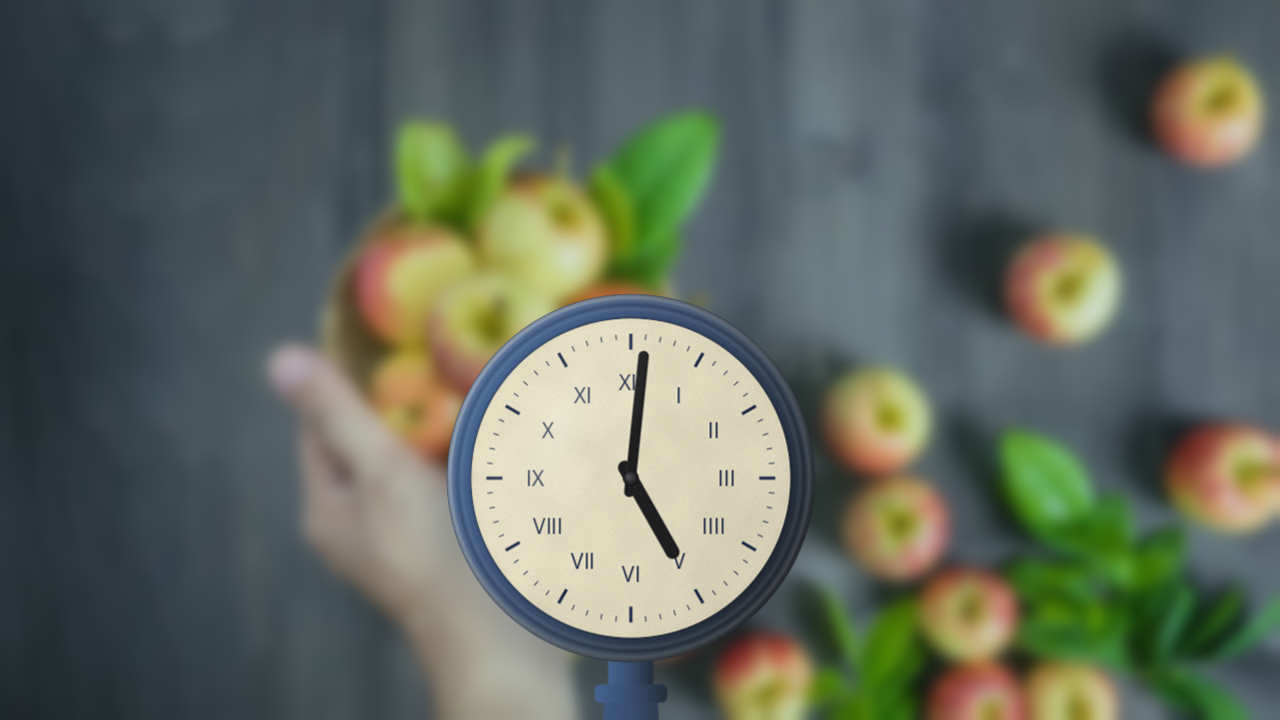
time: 5:01
